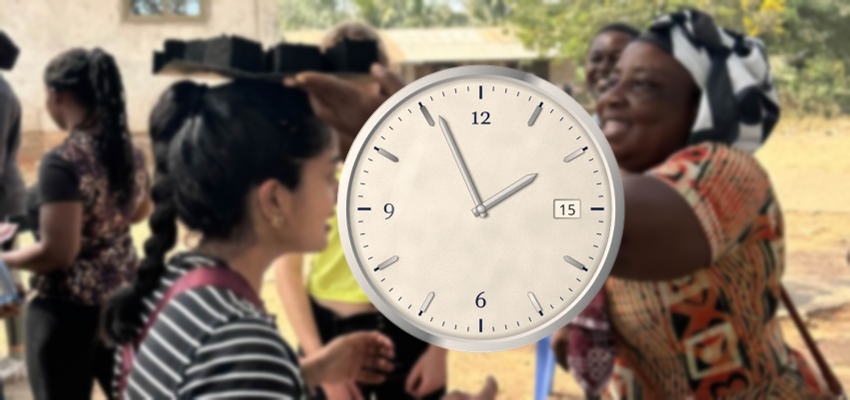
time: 1:56
